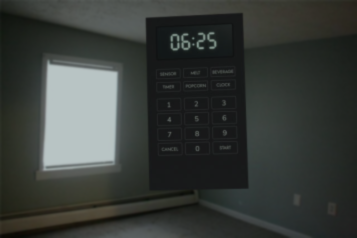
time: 6:25
